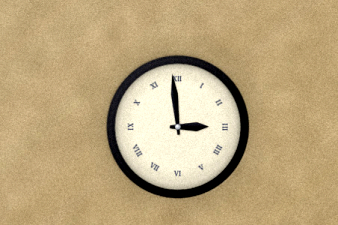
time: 2:59
